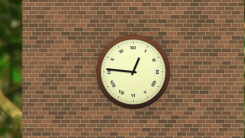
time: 12:46
